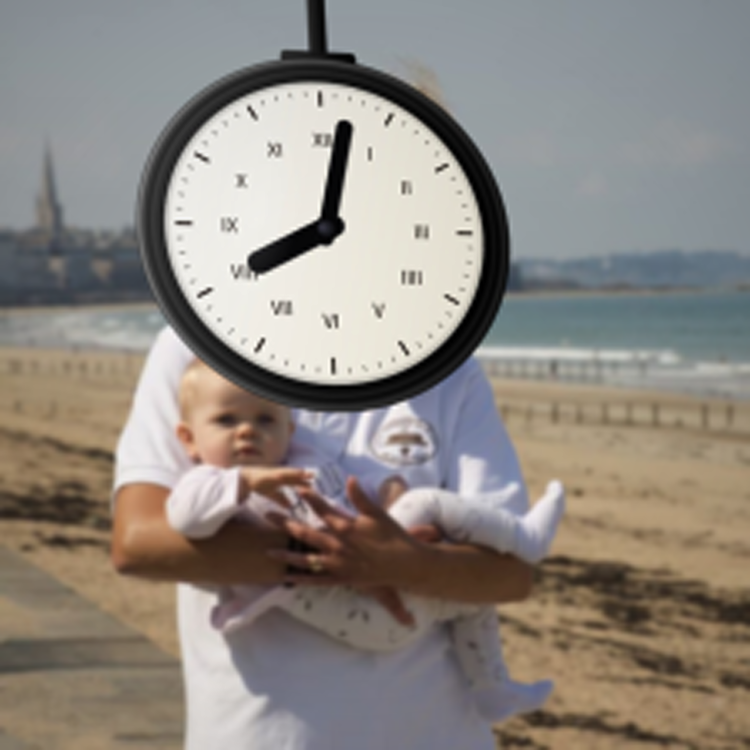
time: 8:02
